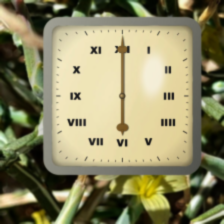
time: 6:00
